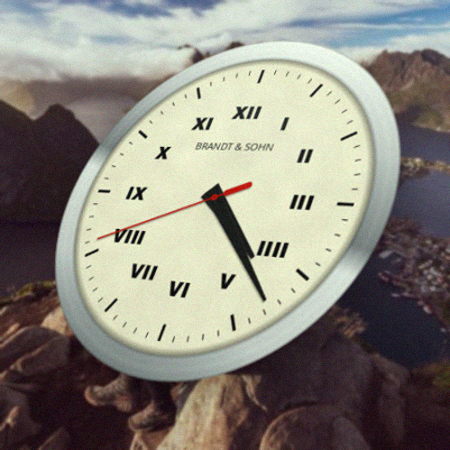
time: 4:22:41
